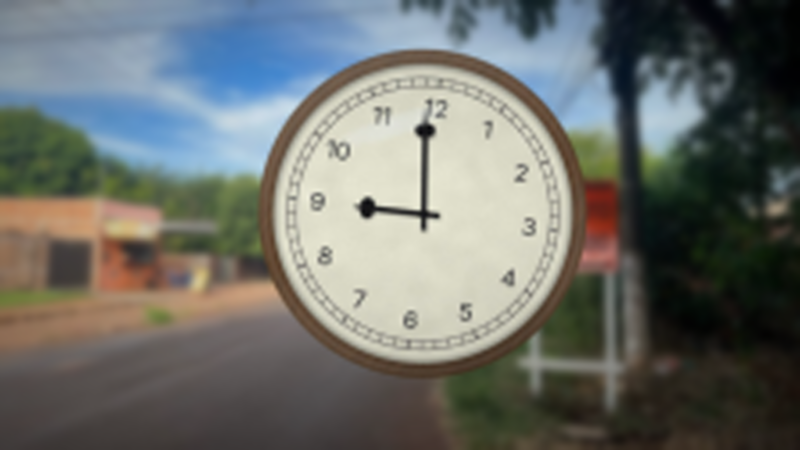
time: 8:59
